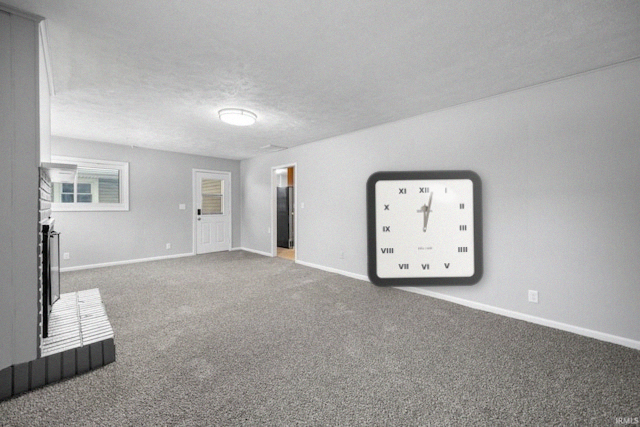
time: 12:02
